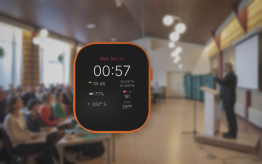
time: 0:57
